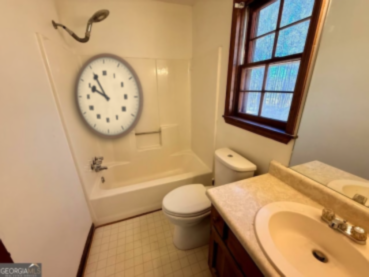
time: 9:55
